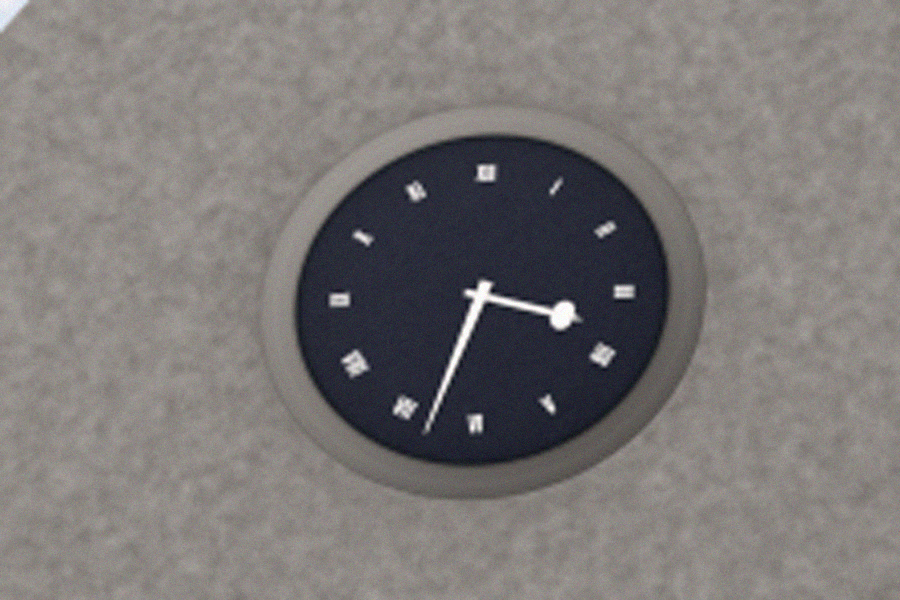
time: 3:33
